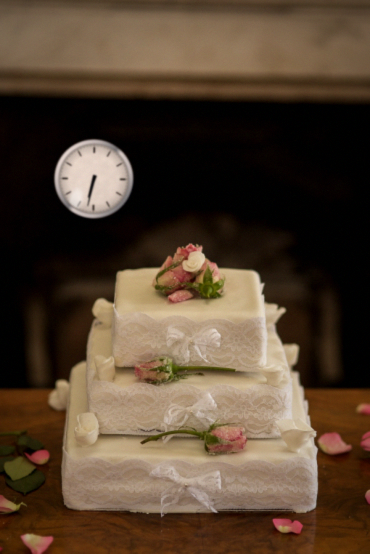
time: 6:32
